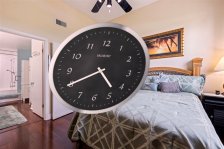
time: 4:40
